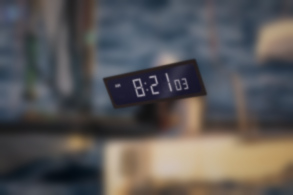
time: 8:21:03
